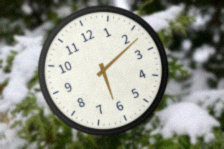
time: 6:12
